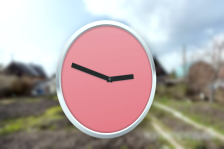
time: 2:48
